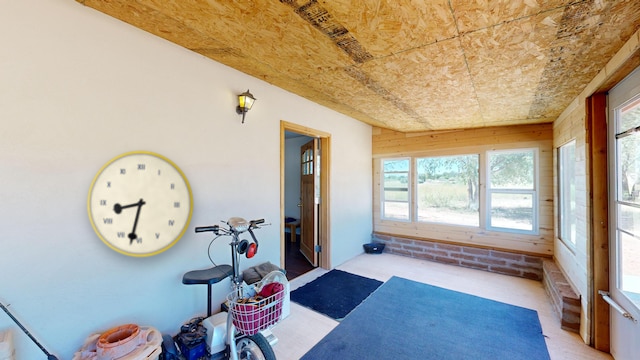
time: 8:32
